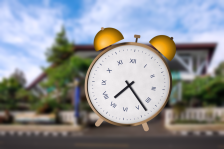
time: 7:23
